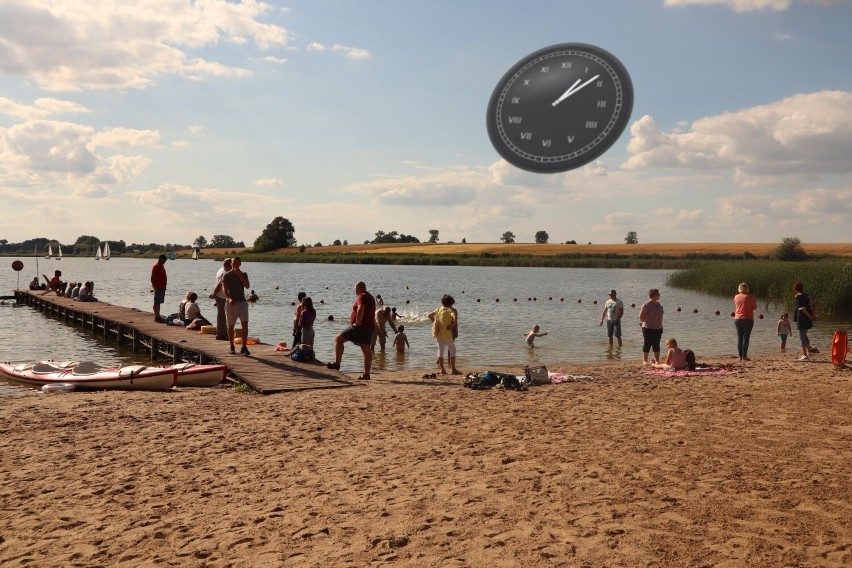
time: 1:08
